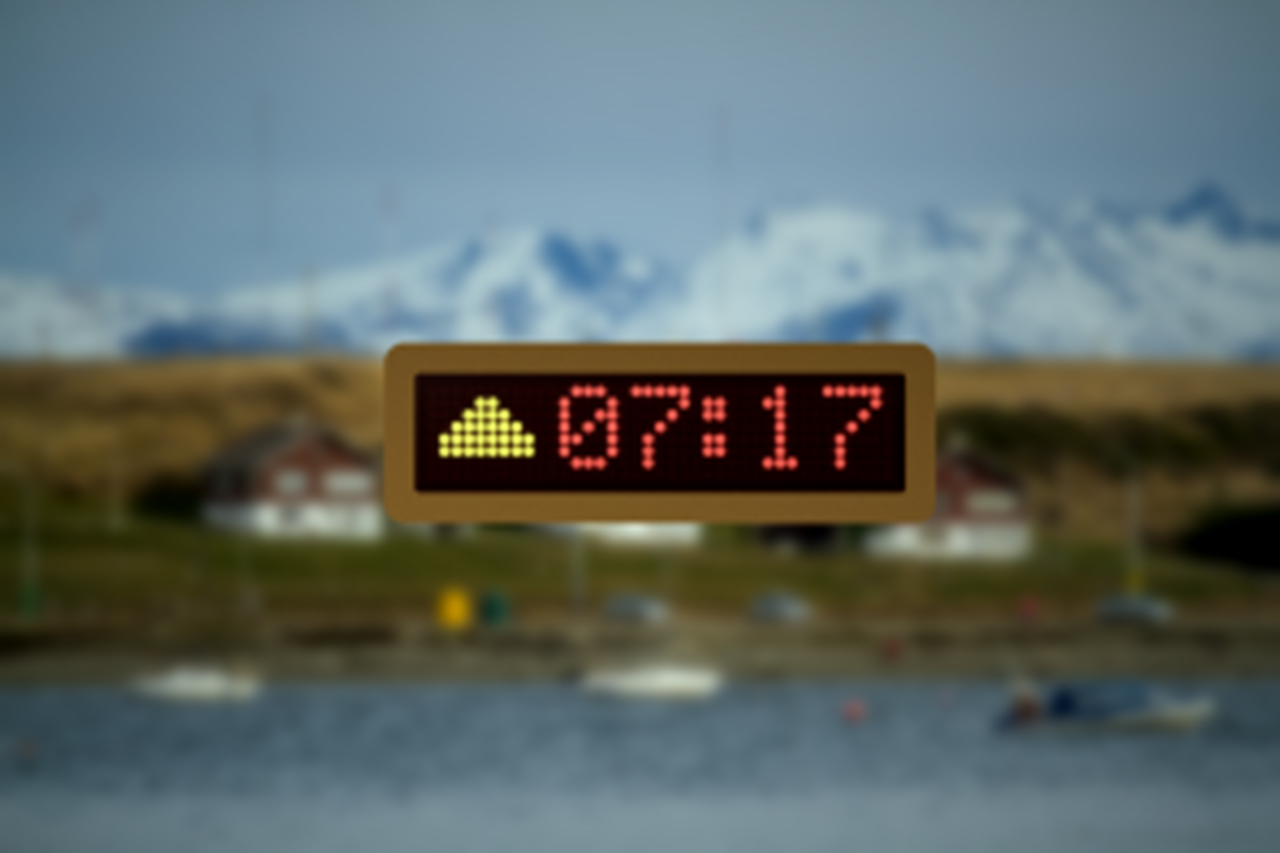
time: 7:17
